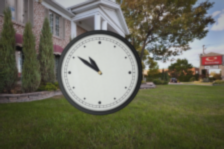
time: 10:51
